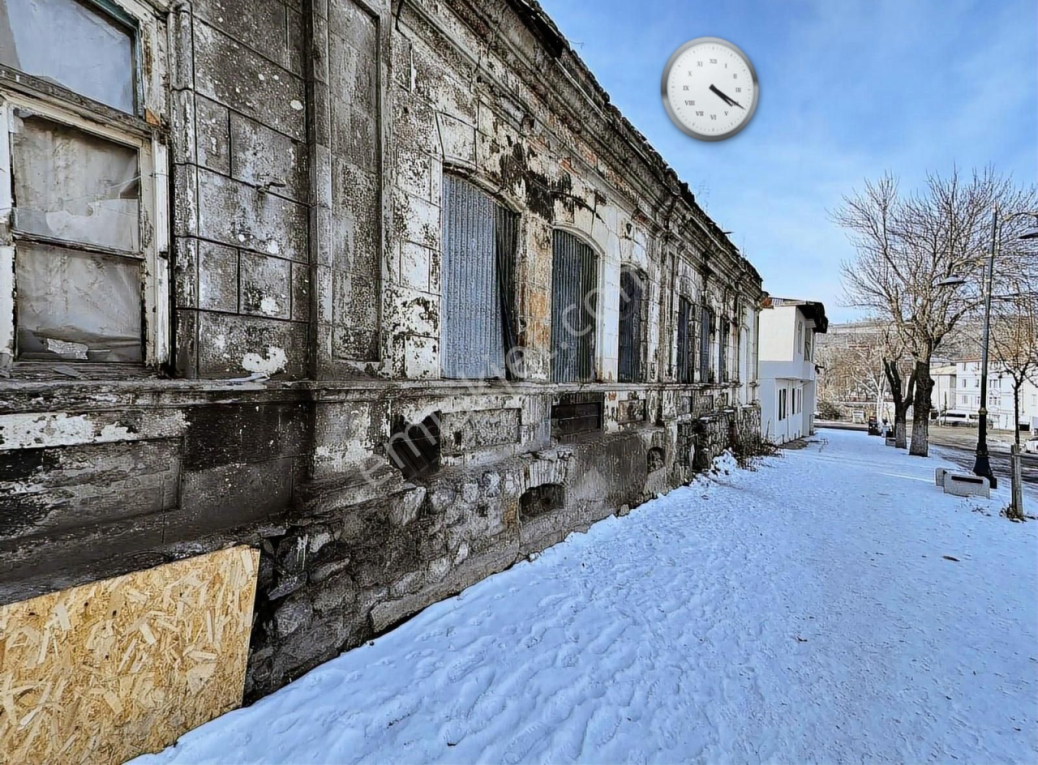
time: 4:20
